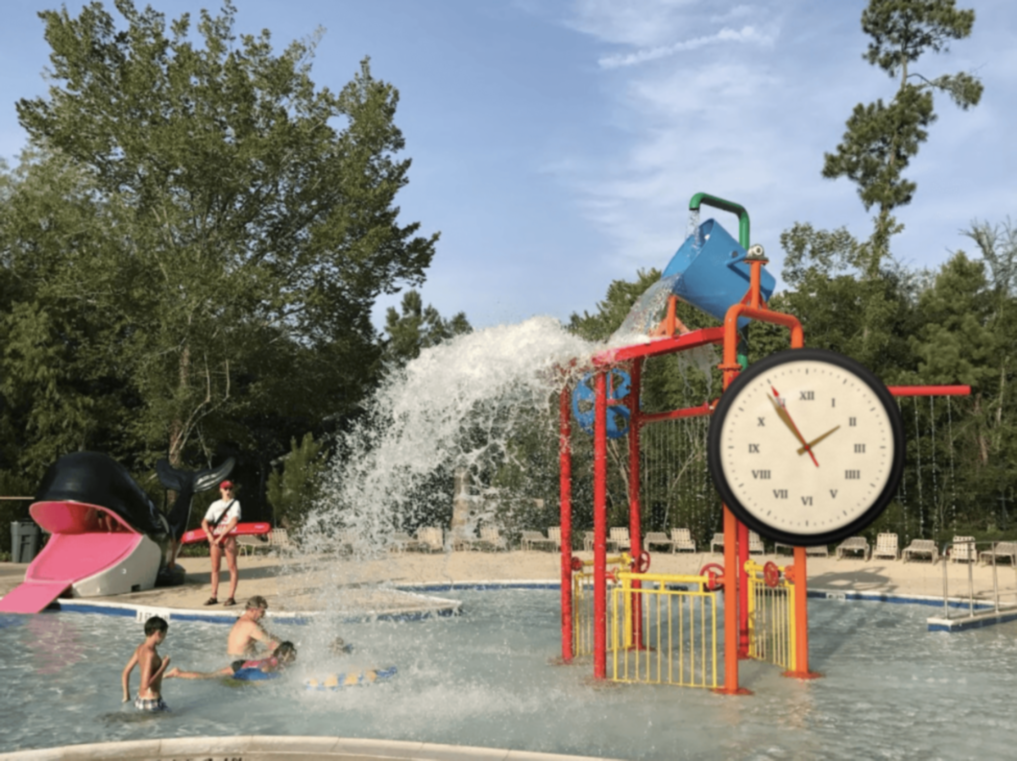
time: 1:53:55
